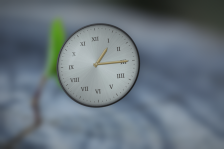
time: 1:15
